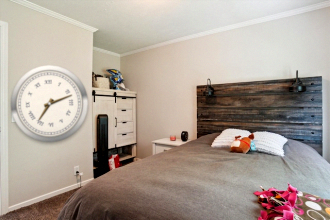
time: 7:12
